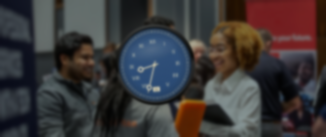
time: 8:33
